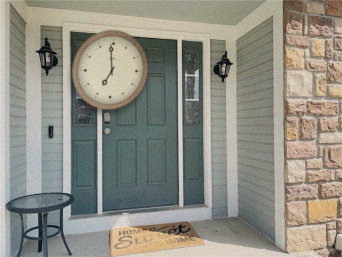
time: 6:59
